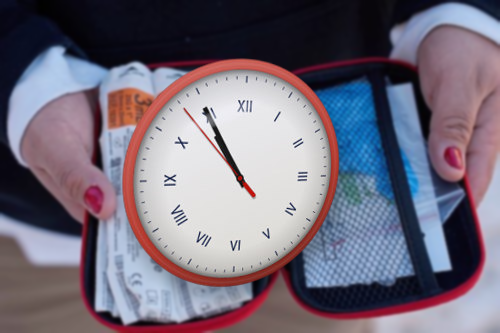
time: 10:54:53
